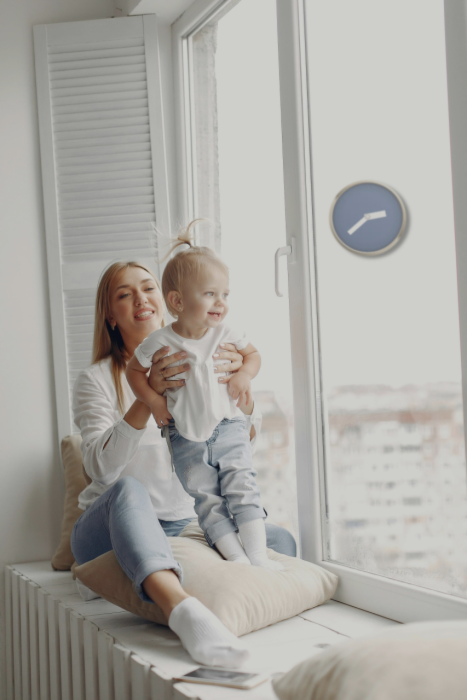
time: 2:38
